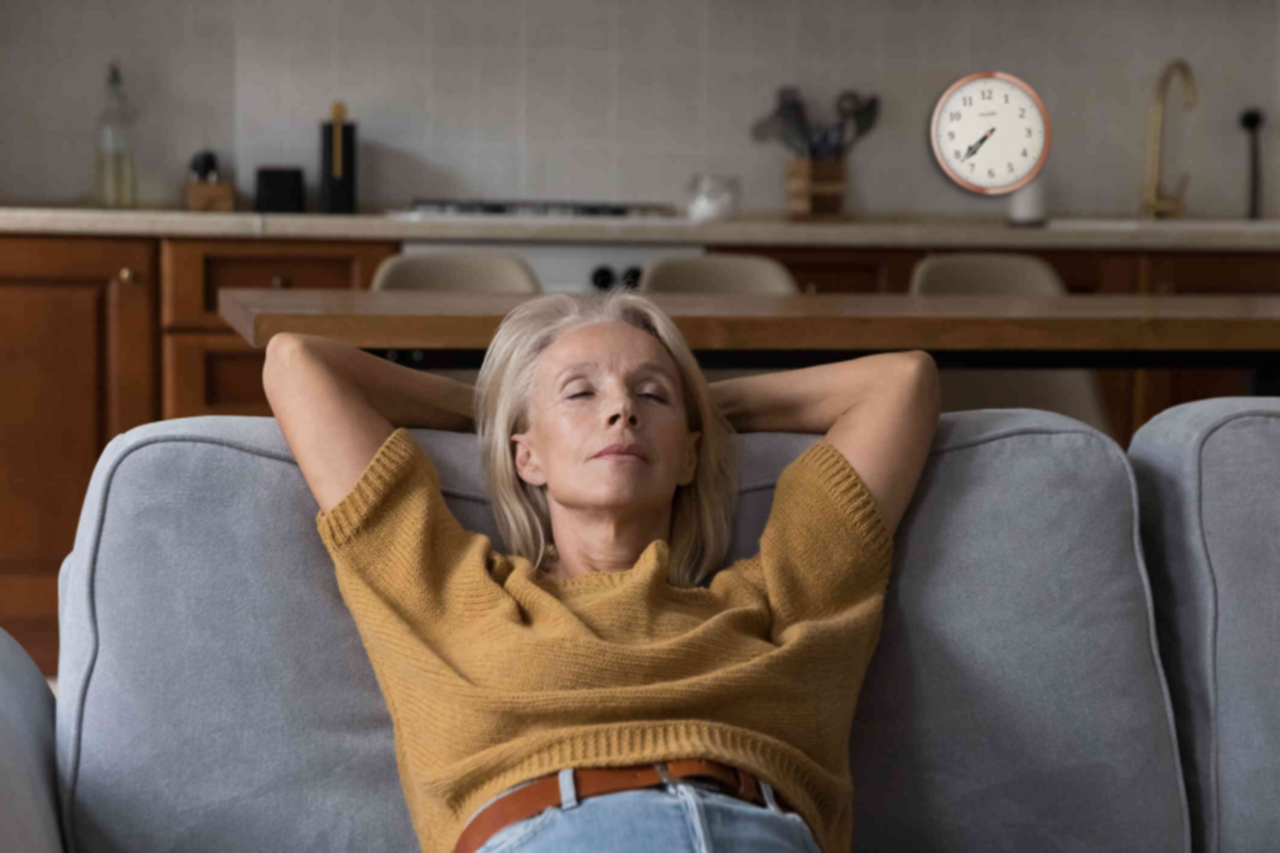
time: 7:38
